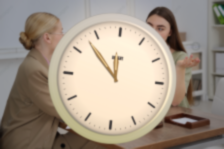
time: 11:53
